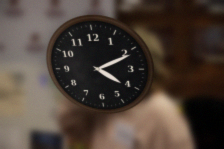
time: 4:11
